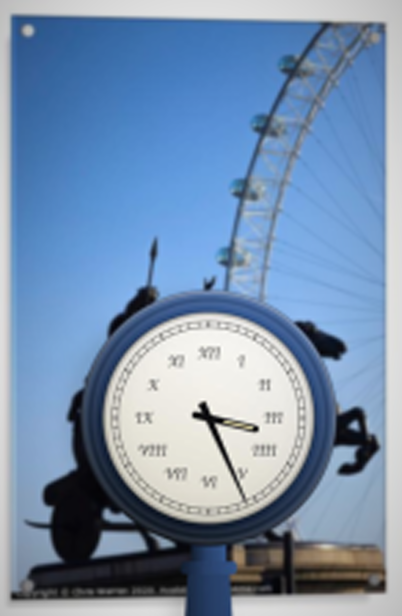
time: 3:26
